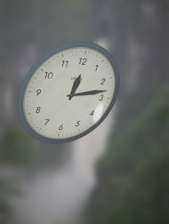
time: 12:13
